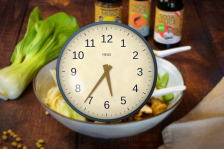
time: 5:36
